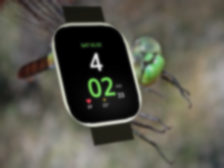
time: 4:02
